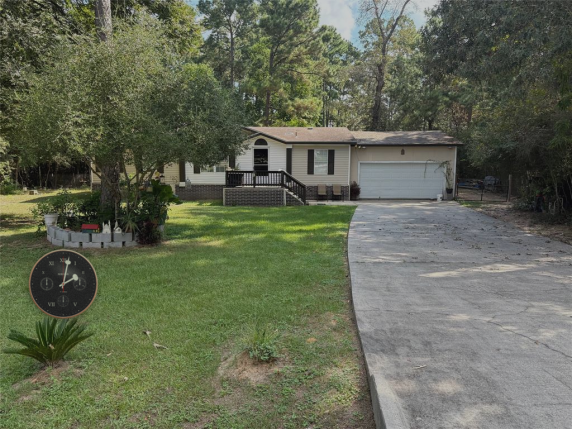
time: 2:02
